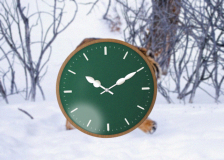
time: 10:10
